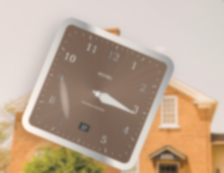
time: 3:16
